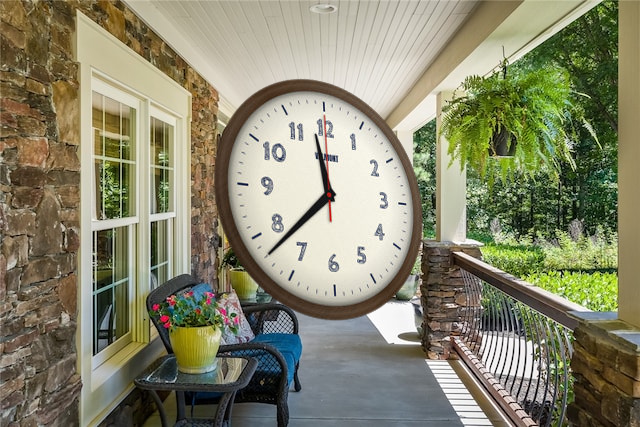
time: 11:38:00
